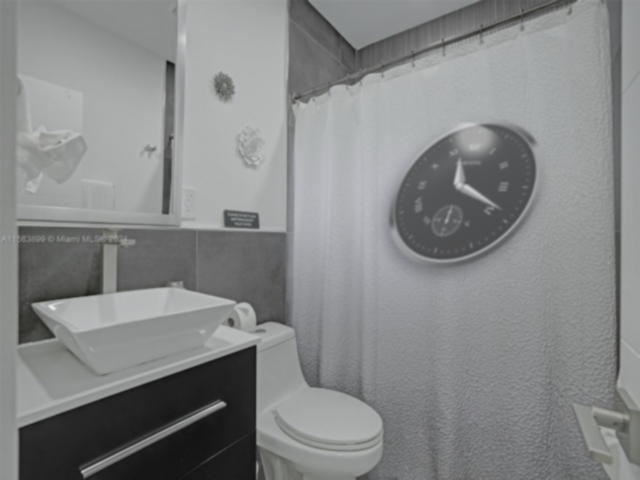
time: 11:19
